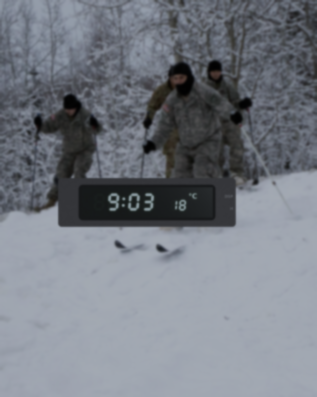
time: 9:03
